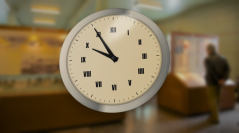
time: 9:55
